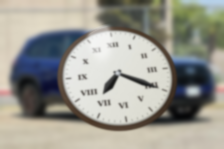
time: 7:20
